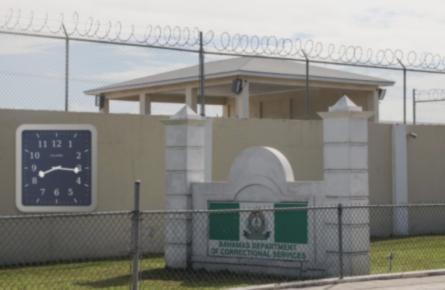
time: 8:16
